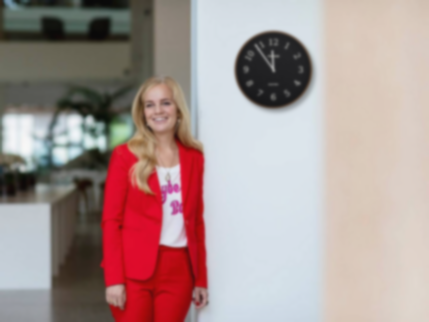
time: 11:54
